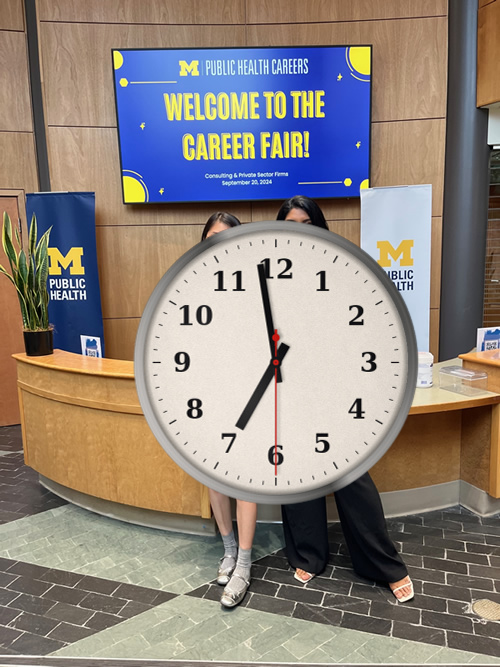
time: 6:58:30
